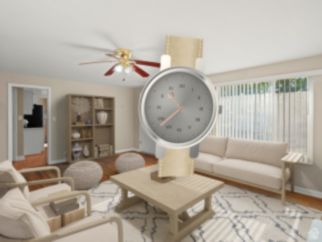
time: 10:38
